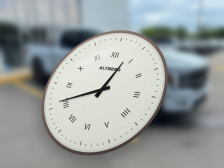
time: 12:41
